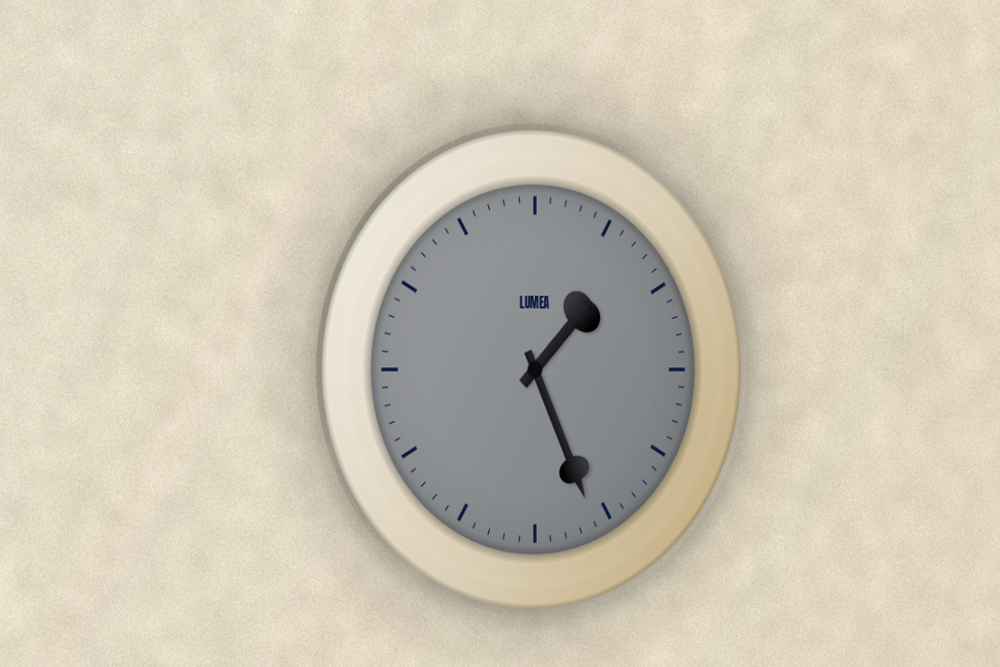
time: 1:26
